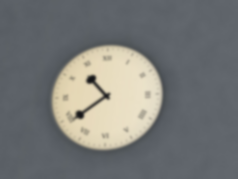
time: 10:39
